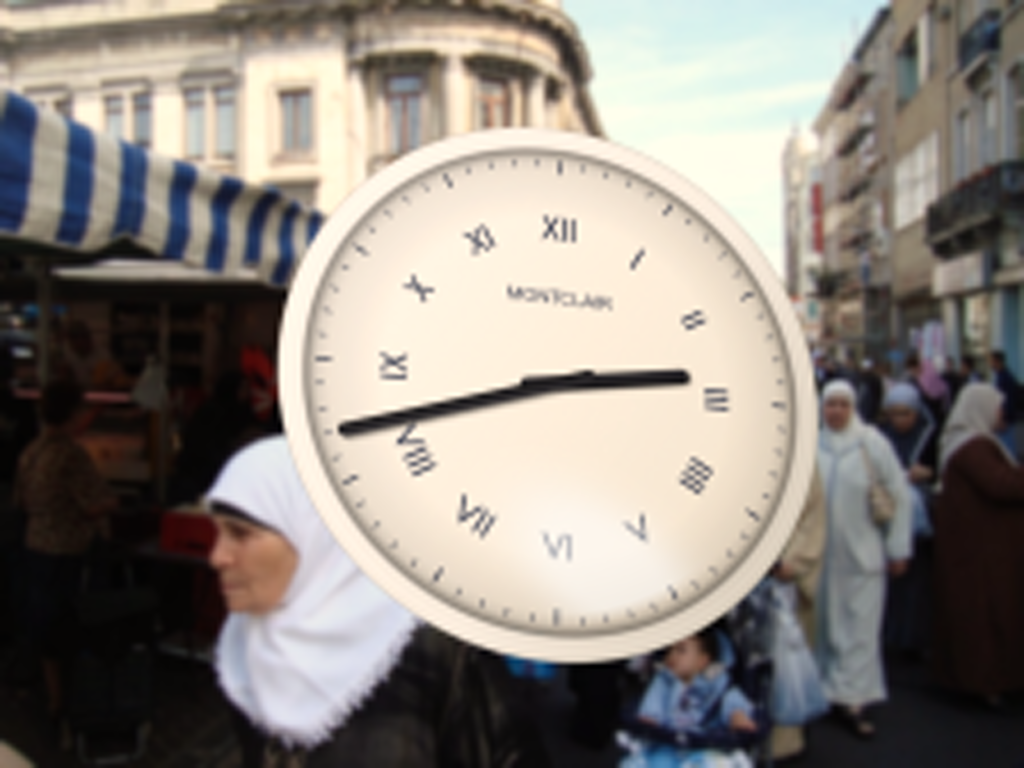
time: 2:42
